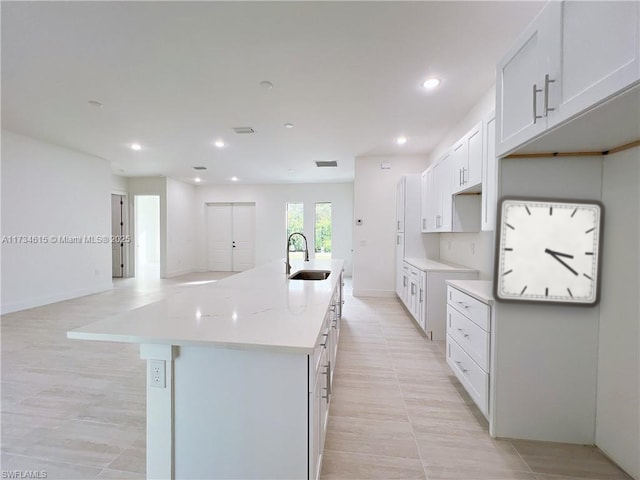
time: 3:21
